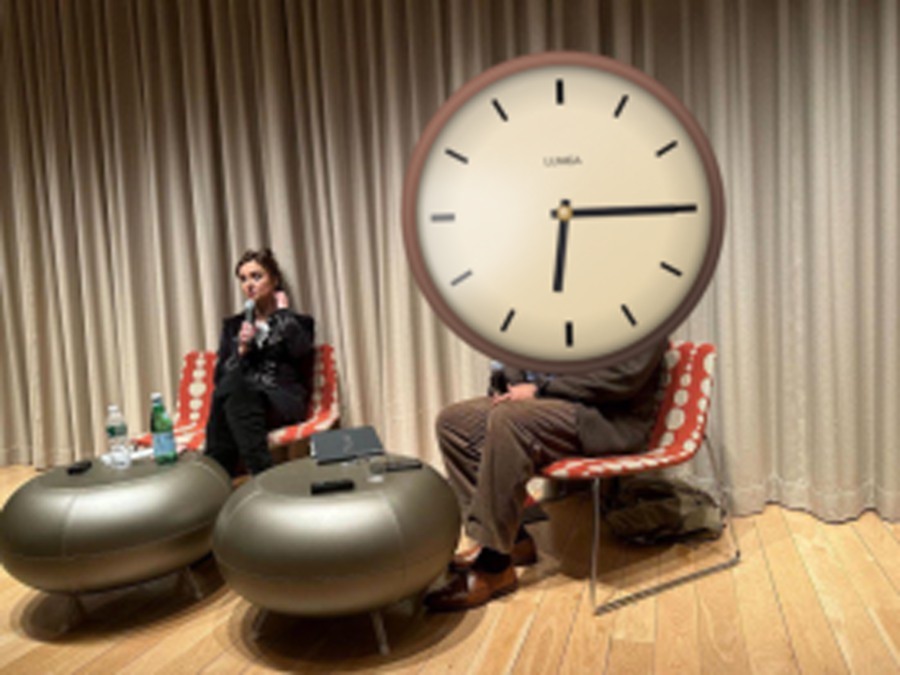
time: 6:15
